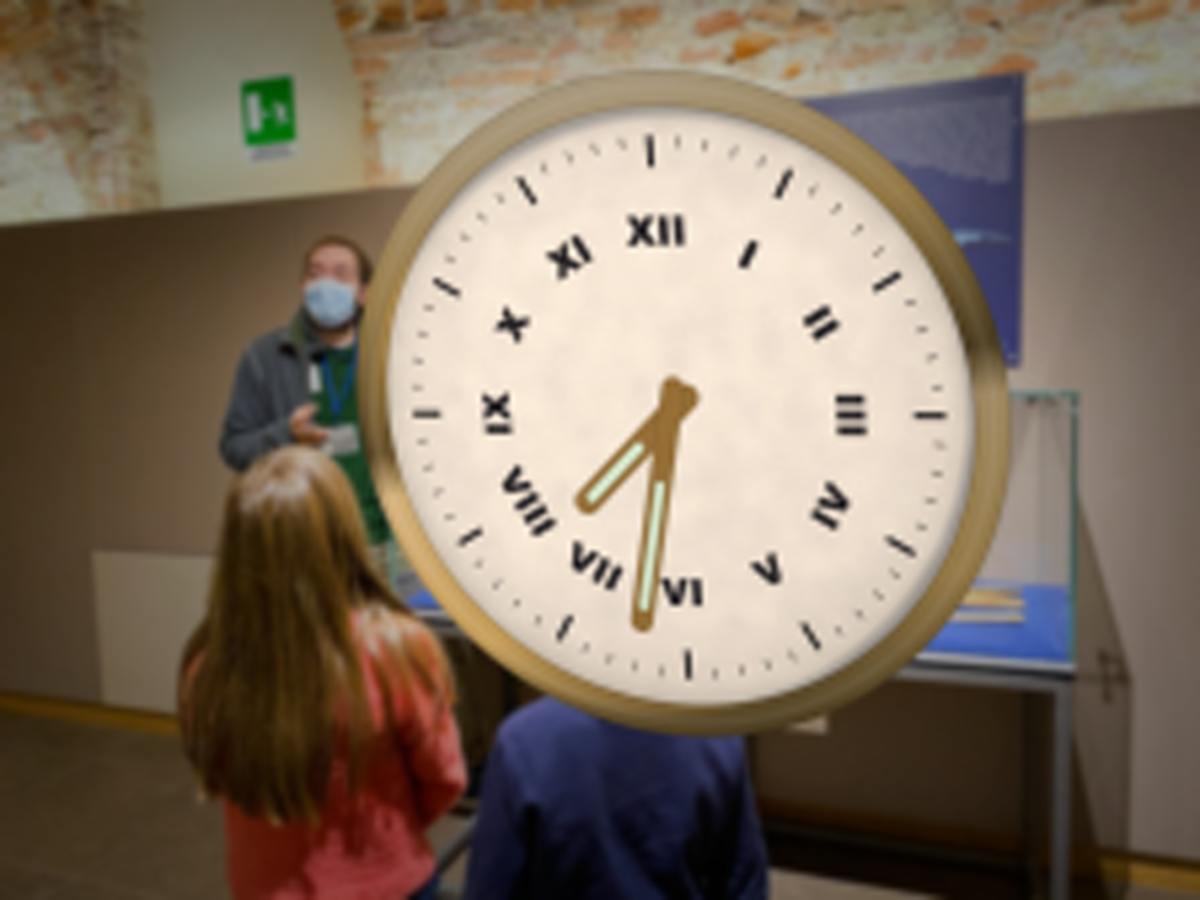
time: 7:32
